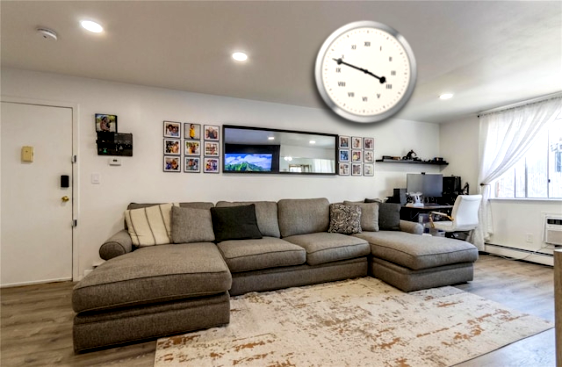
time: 3:48
